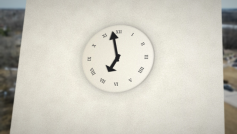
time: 6:58
